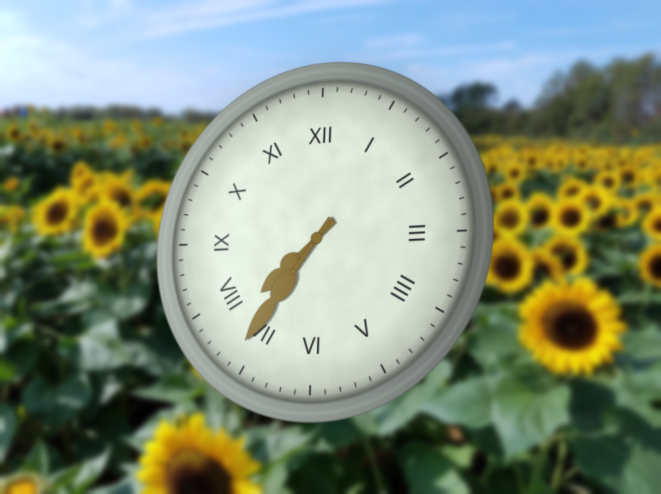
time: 7:36
